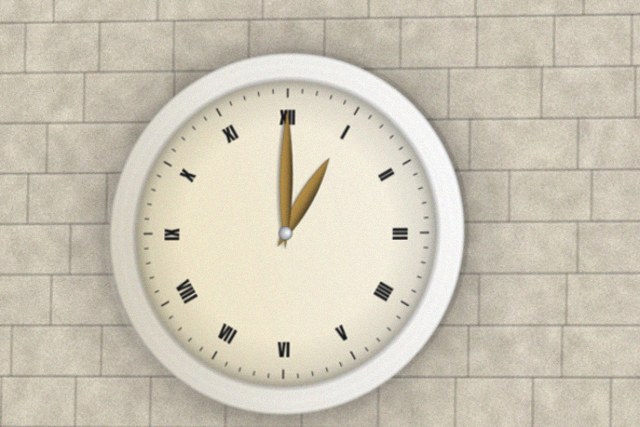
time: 1:00
